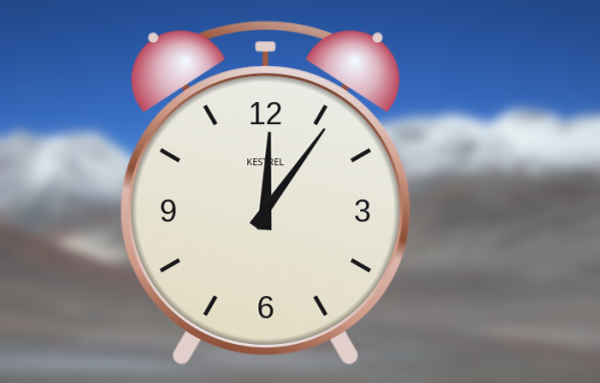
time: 12:06
